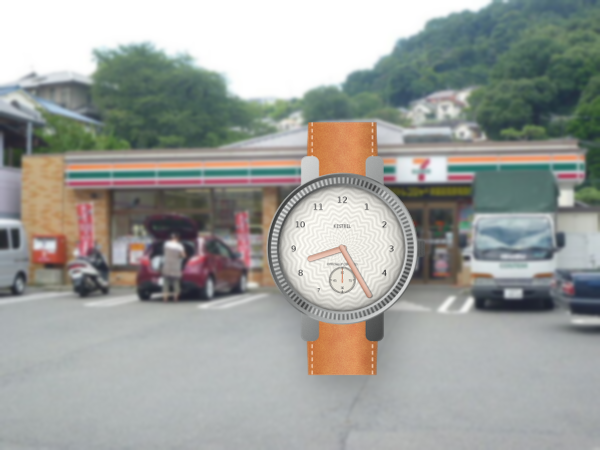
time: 8:25
